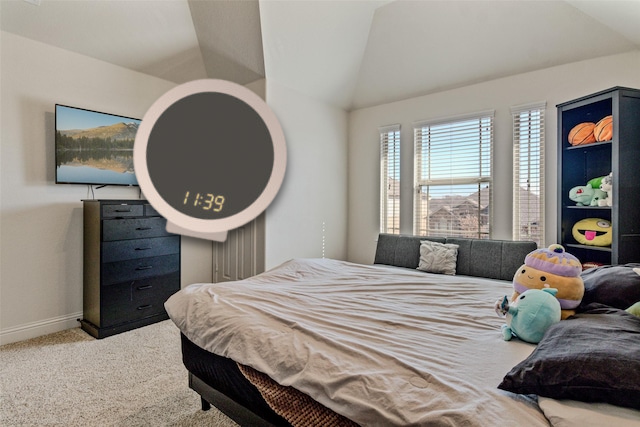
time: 11:39
